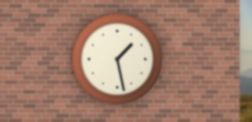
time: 1:28
